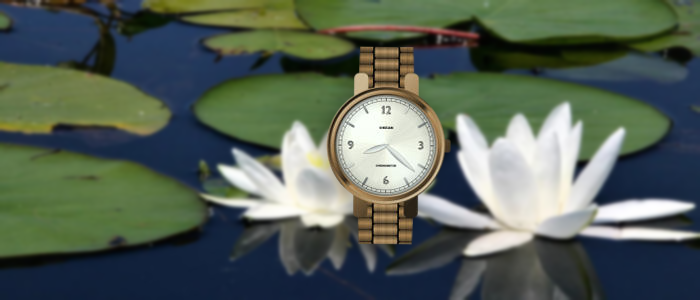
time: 8:22
